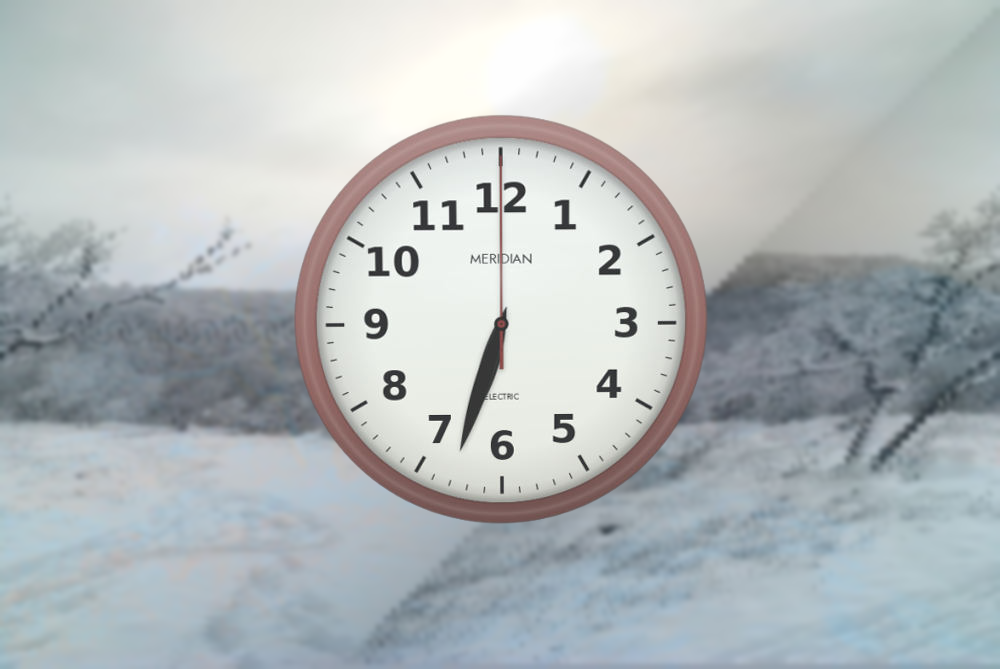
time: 6:33:00
